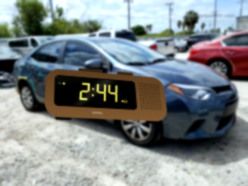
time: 2:44
